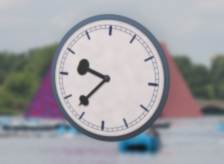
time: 9:37
